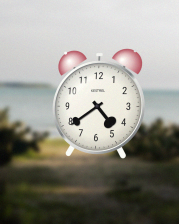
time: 4:39
